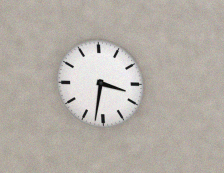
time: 3:32
